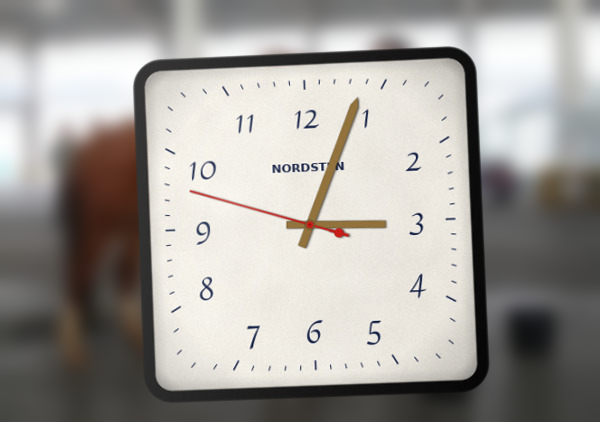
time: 3:03:48
